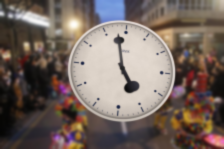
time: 4:58
